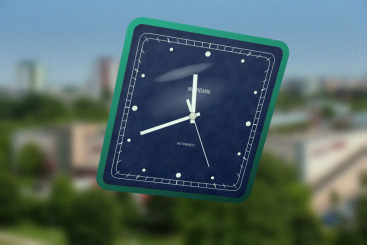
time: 11:40:25
